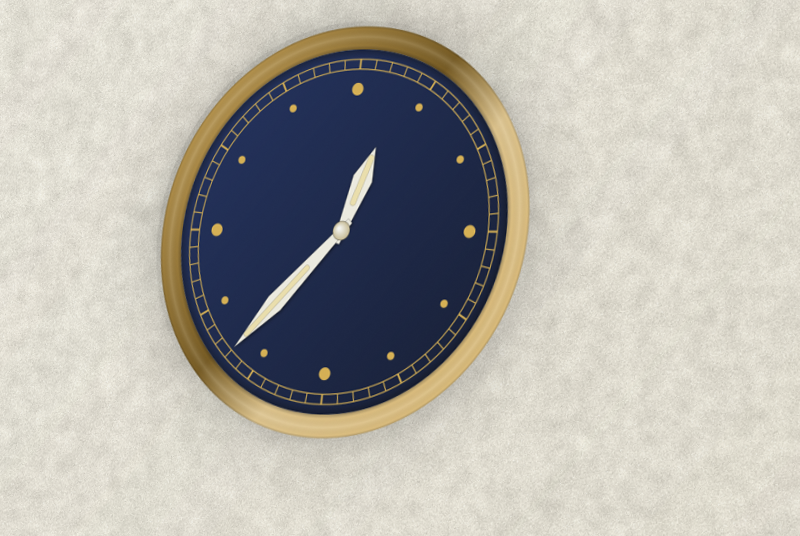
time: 12:37
